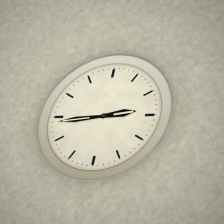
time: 2:44
